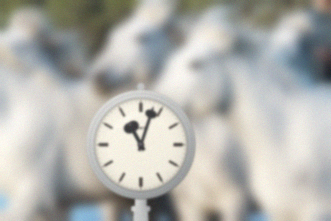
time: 11:03
